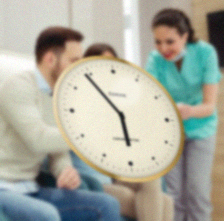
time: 5:54
